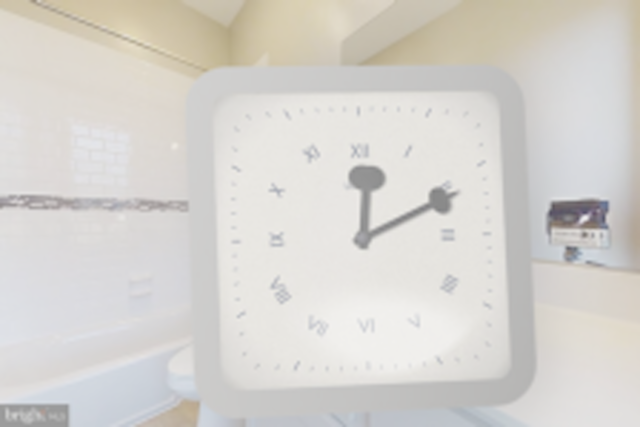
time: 12:11
